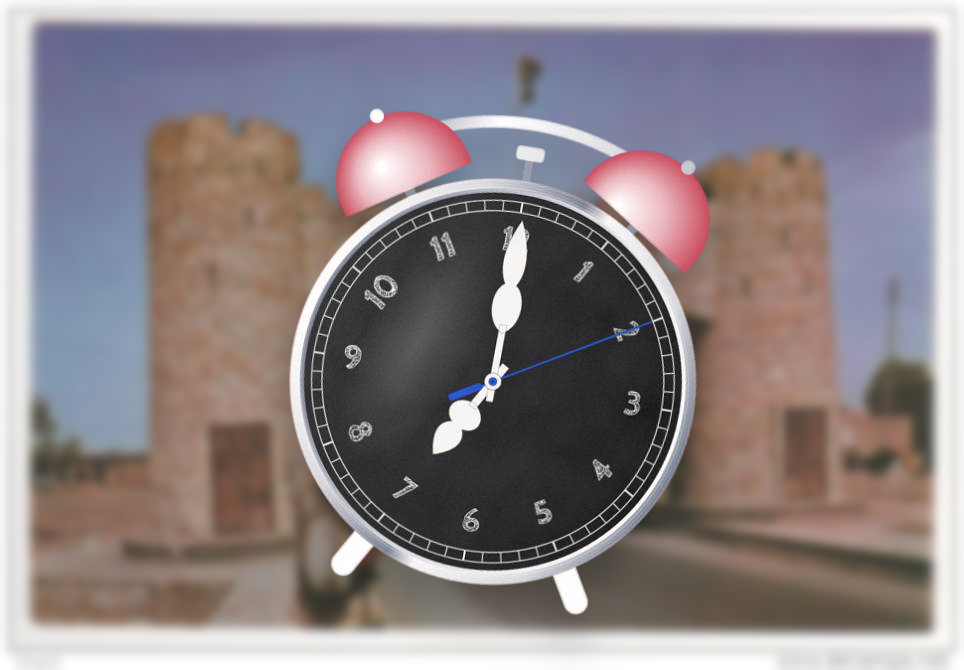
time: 7:00:10
